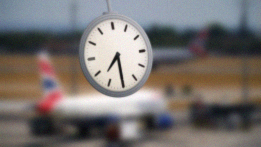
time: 7:30
